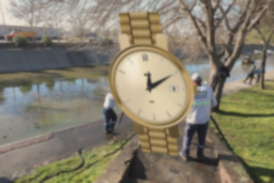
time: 12:10
